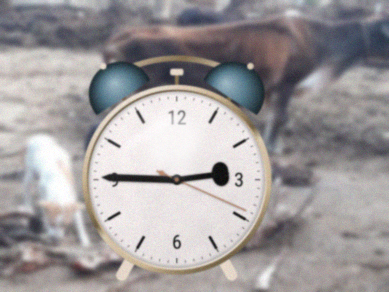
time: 2:45:19
